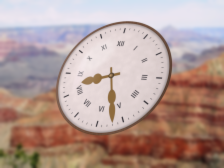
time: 8:27
